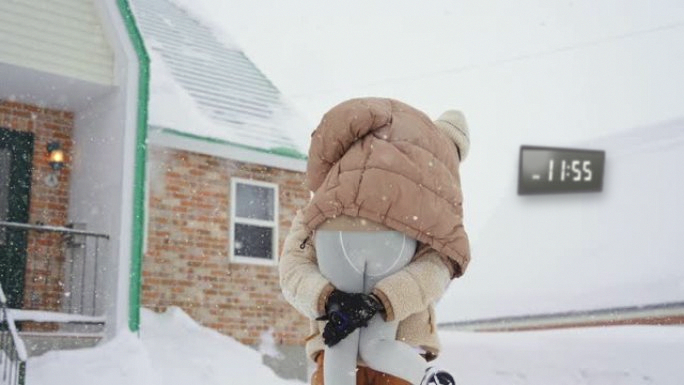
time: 11:55
